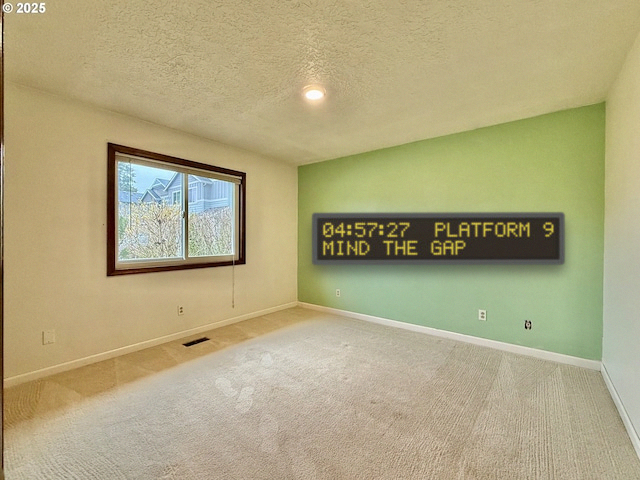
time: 4:57:27
